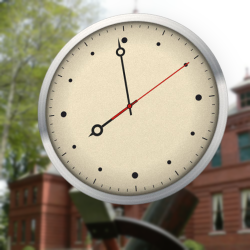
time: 7:59:10
